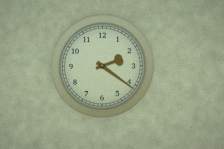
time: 2:21
